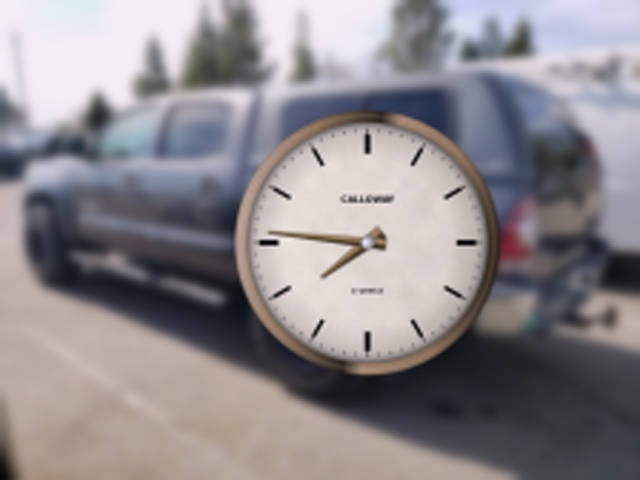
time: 7:46
